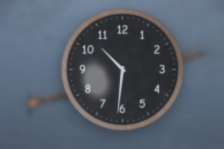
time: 10:31
